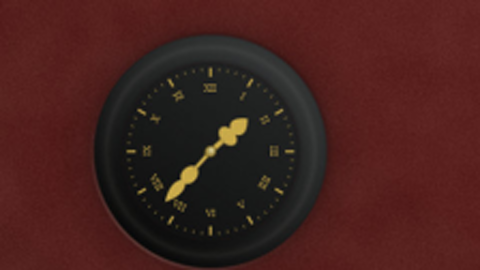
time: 1:37
